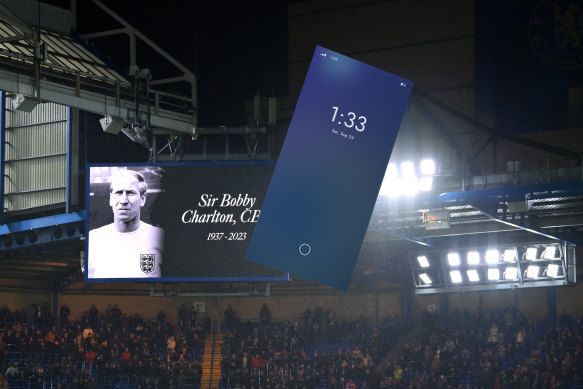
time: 1:33
